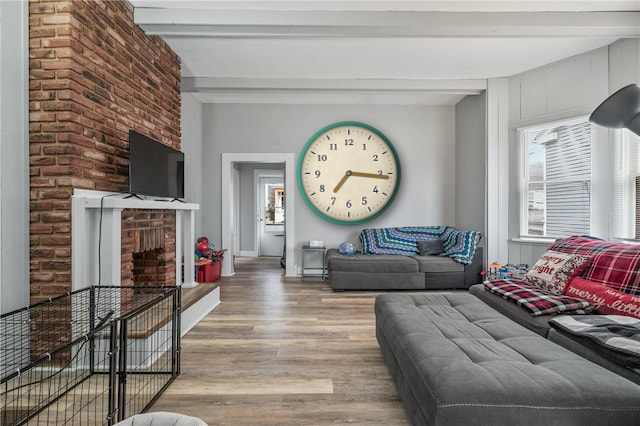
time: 7:16
